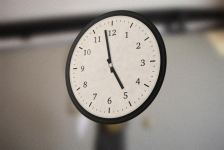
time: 4:58
